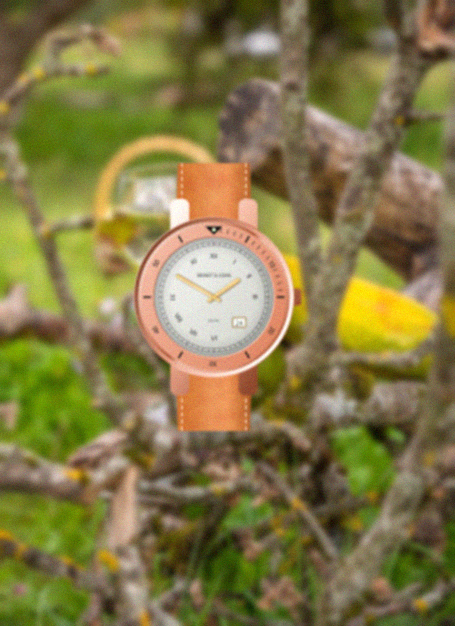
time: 1:50
